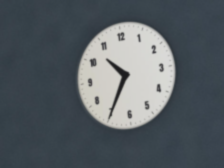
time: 10:35
